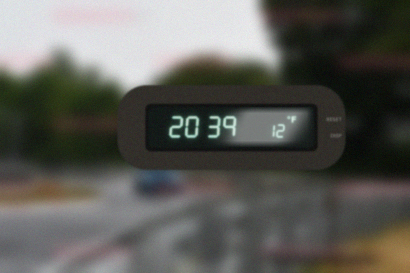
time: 20:39
